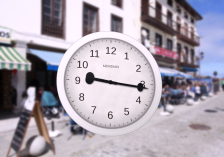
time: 9:16
